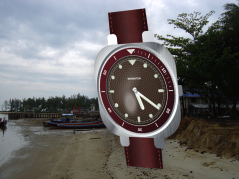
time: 5:21
